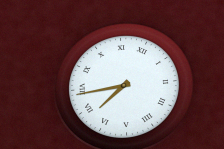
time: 6:39
